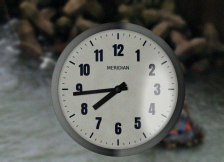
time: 7:44
